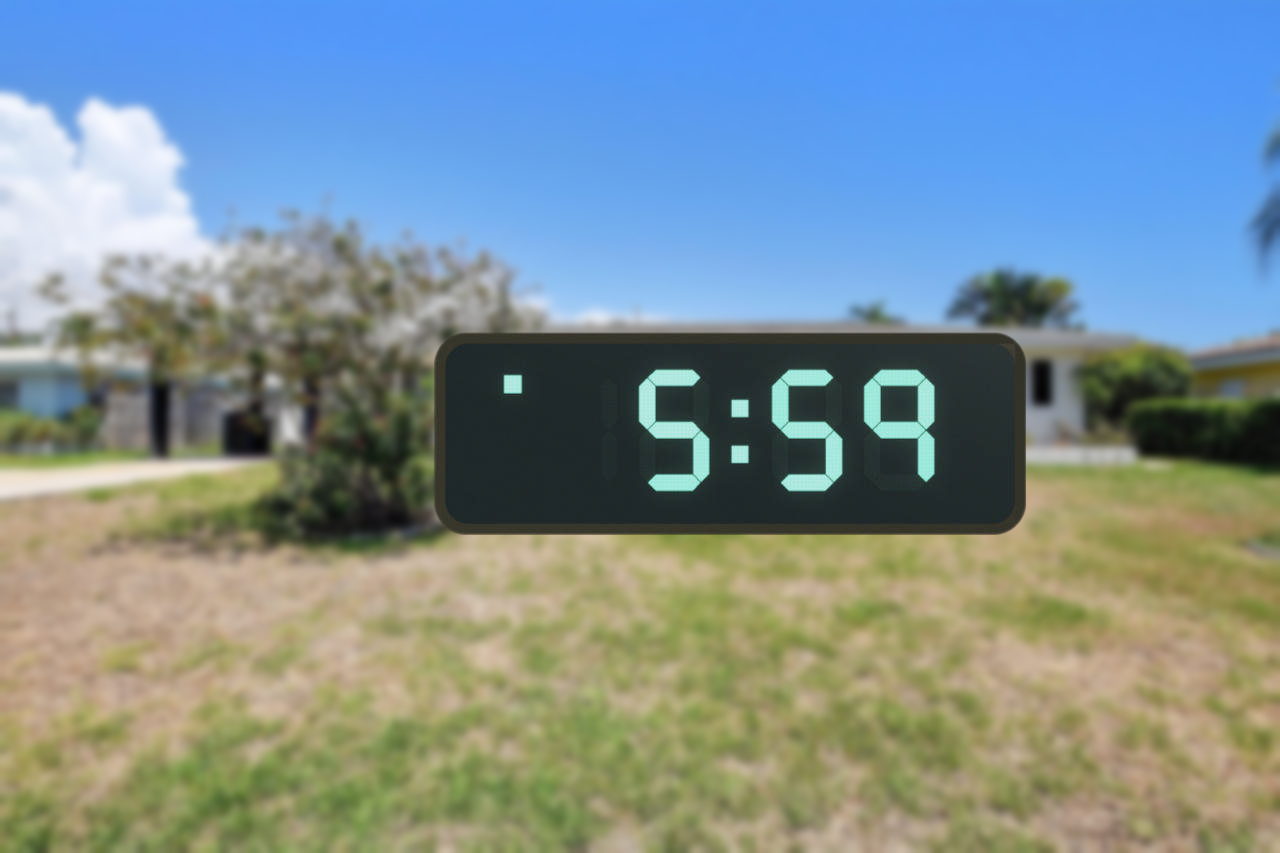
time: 5:59
